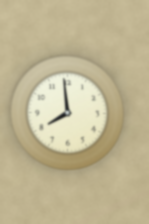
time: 7:59
